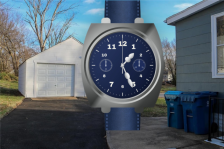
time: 1:26
